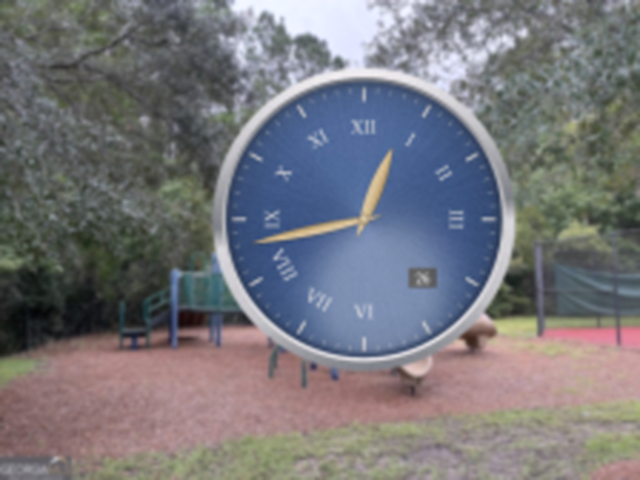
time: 12:43
